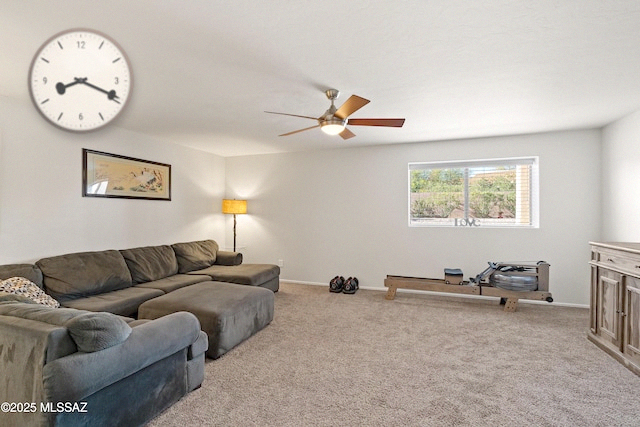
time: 8:19
